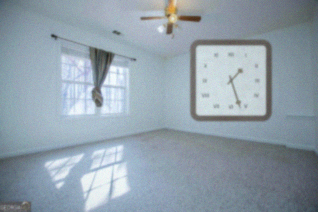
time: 1:27
